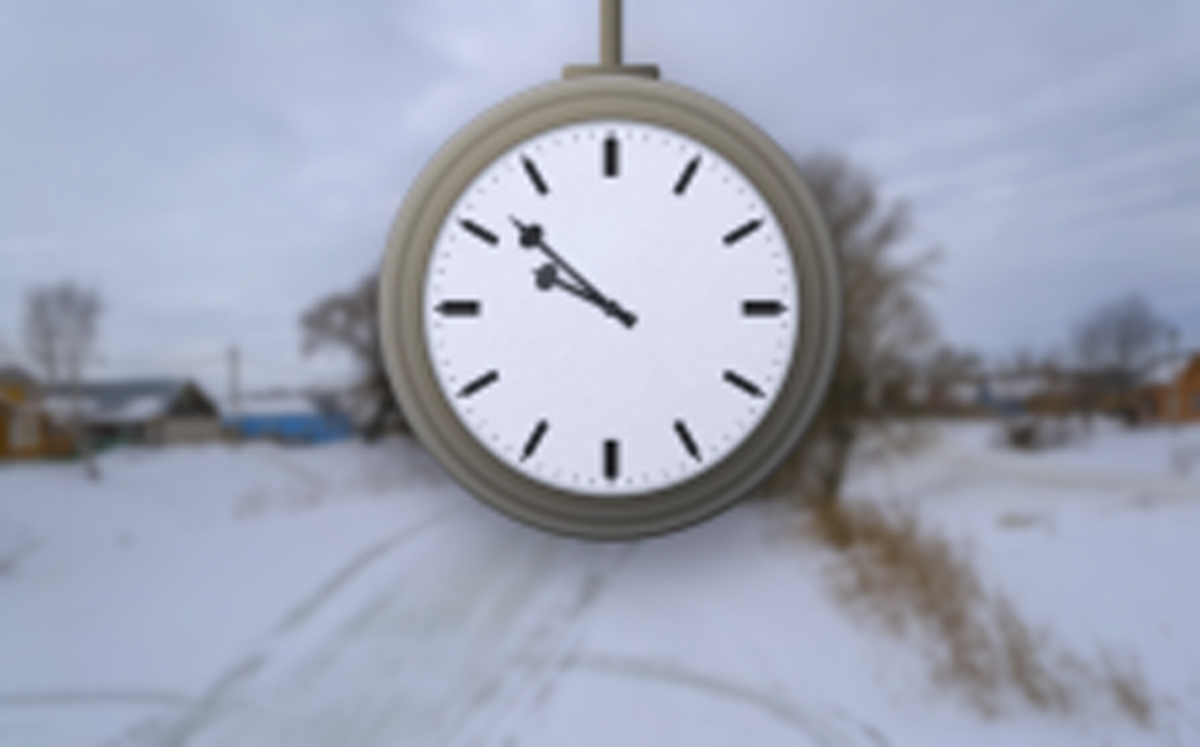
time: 9:52
